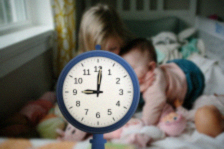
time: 9:01
